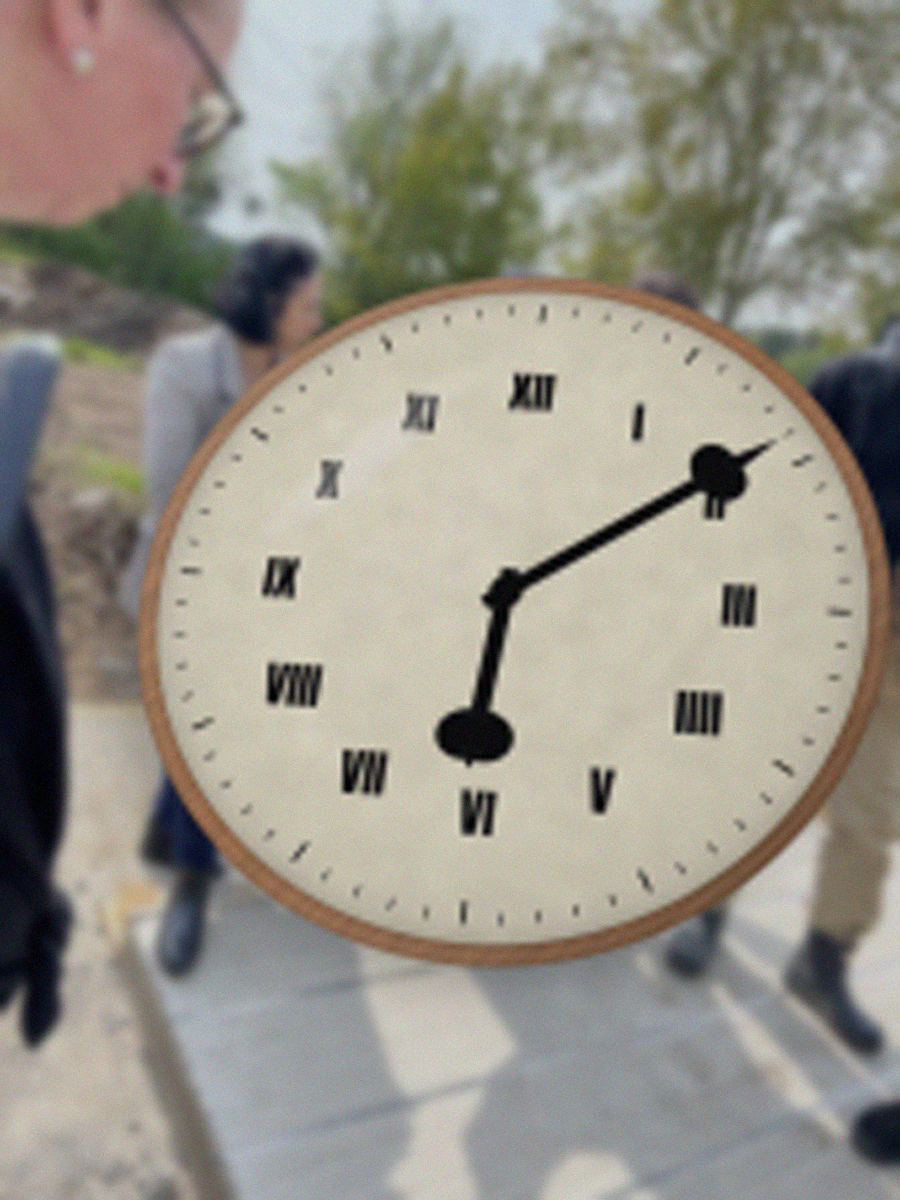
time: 6:09
